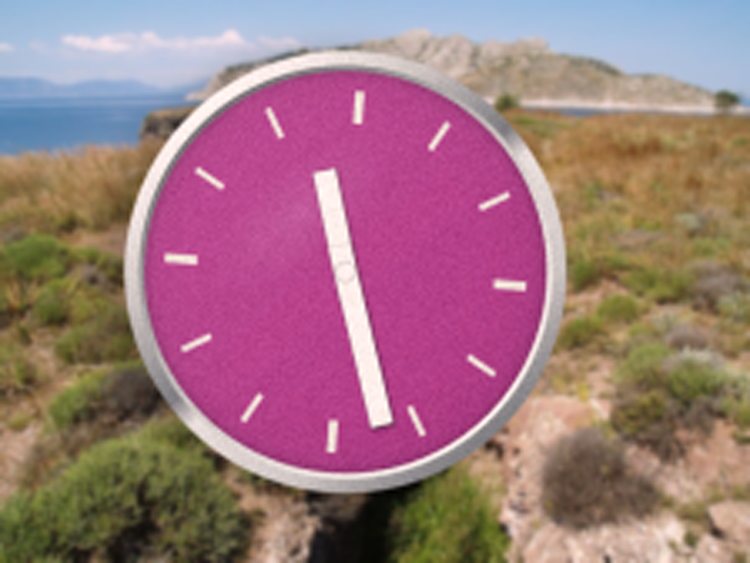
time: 11:27
